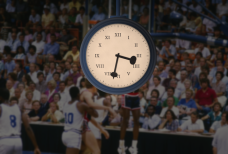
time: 3:32
